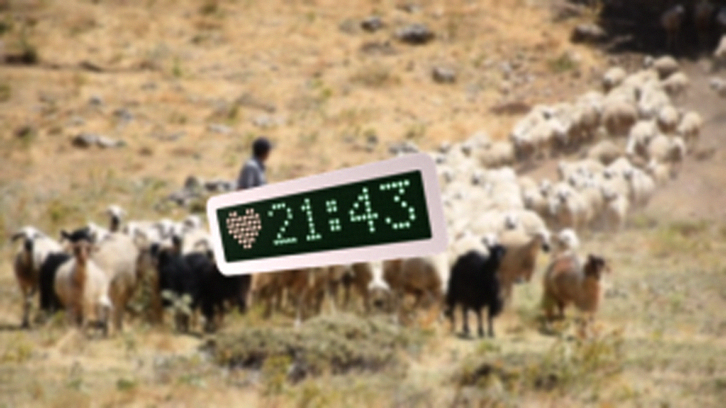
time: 21:43
